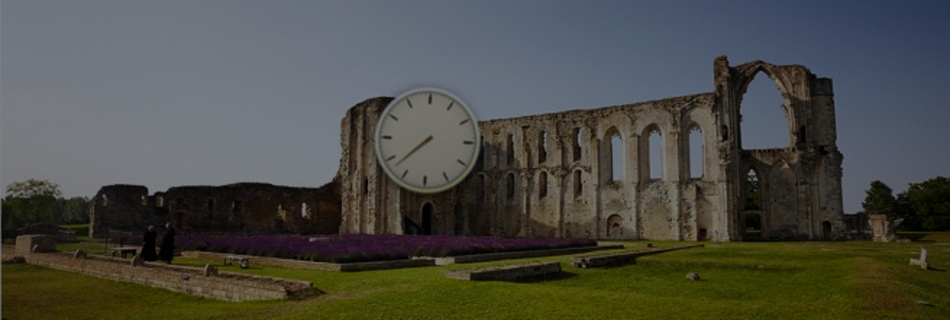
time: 7:38
